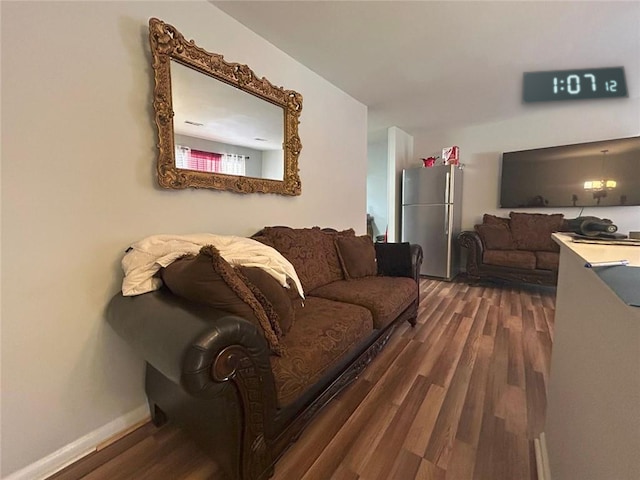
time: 1:07:12
